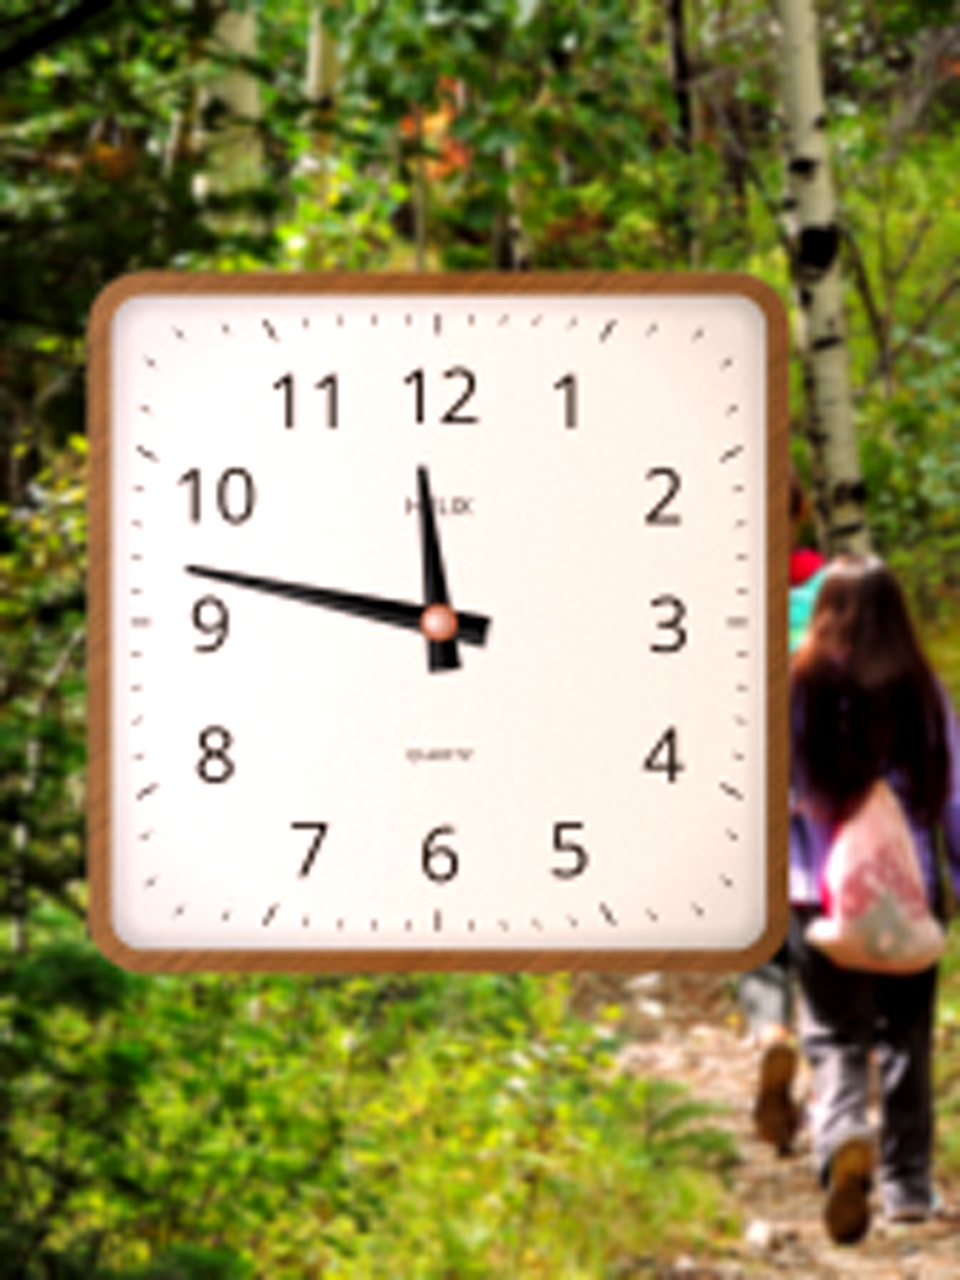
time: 11:47
